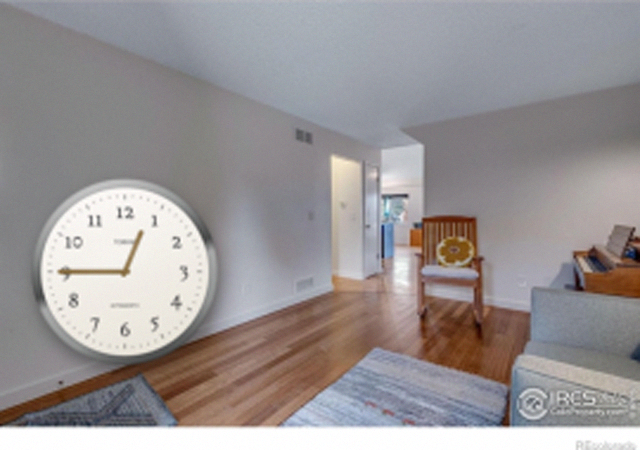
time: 12:45
